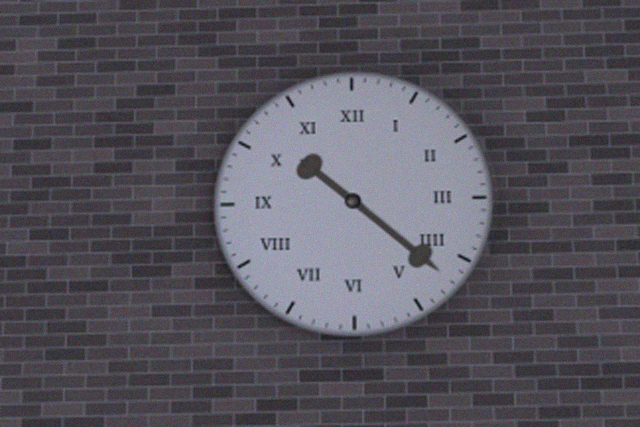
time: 10:22
